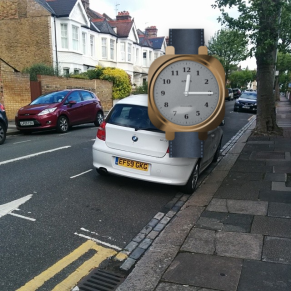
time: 12:15
